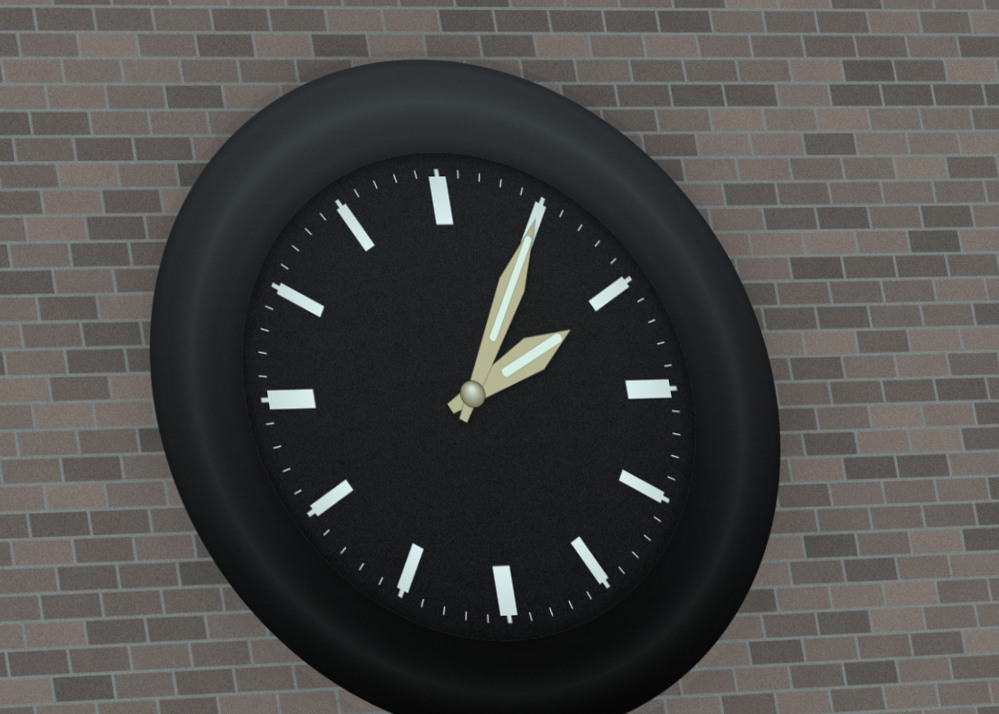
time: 2:05
